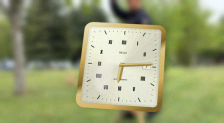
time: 6:14
